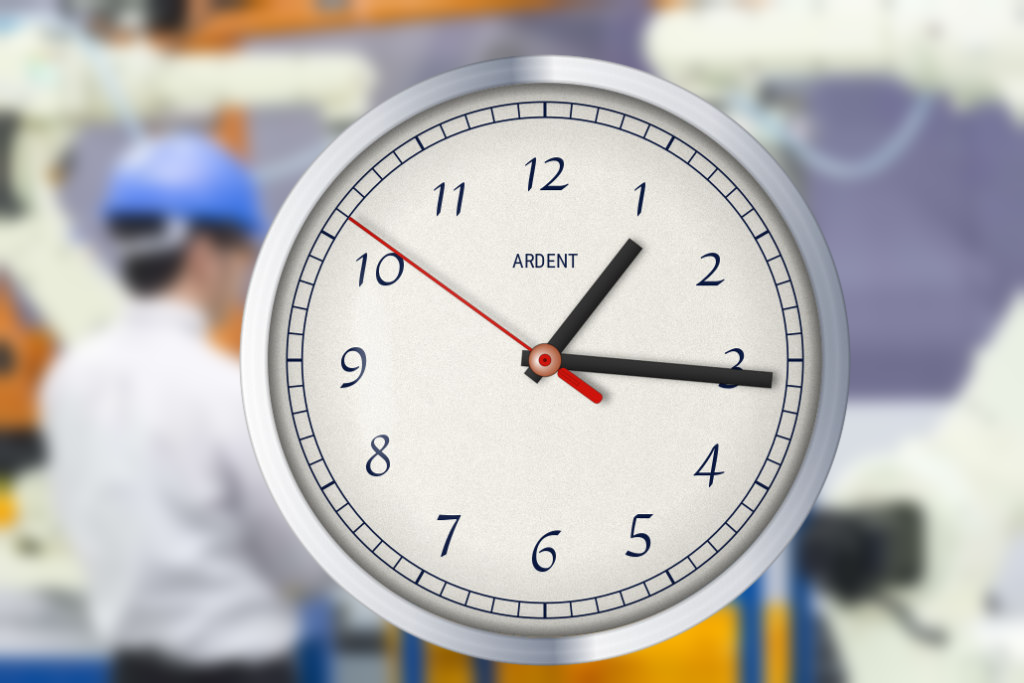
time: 1:15:51
